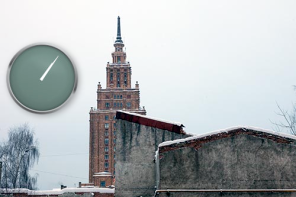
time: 1:06
